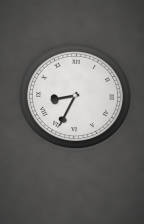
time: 8:34
